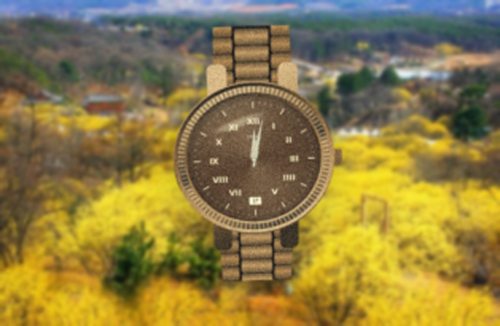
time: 12:02
